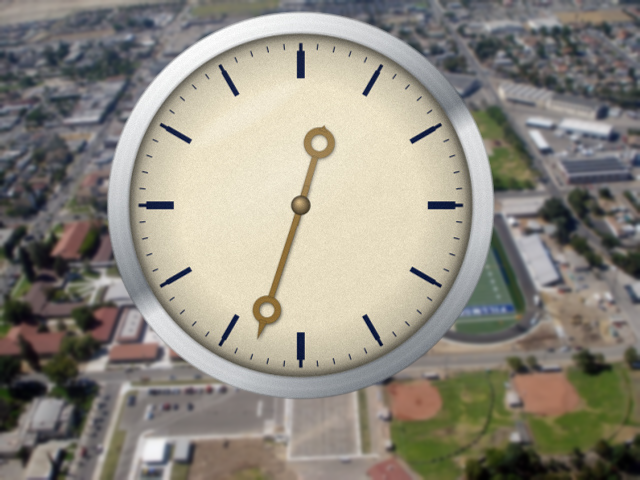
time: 12:33
